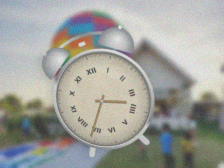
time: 3:36
